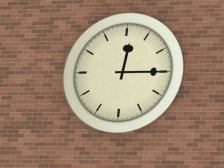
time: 12:15
